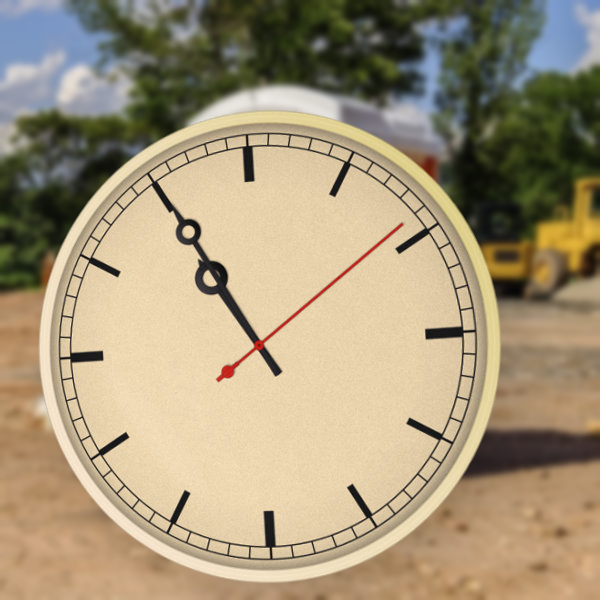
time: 10:55:09
